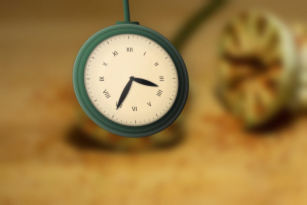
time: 3:35
